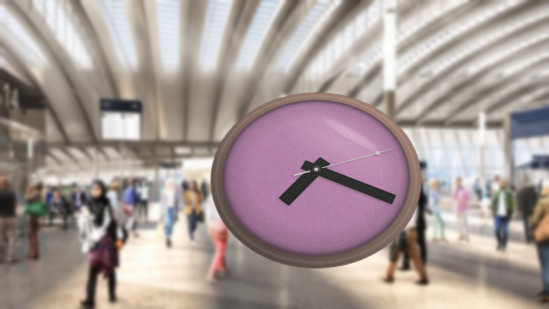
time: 7:19:12
